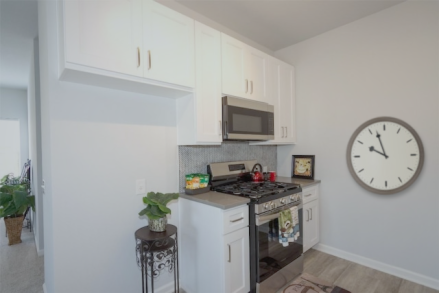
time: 9:57
